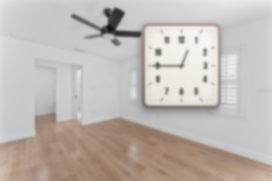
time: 12:45
